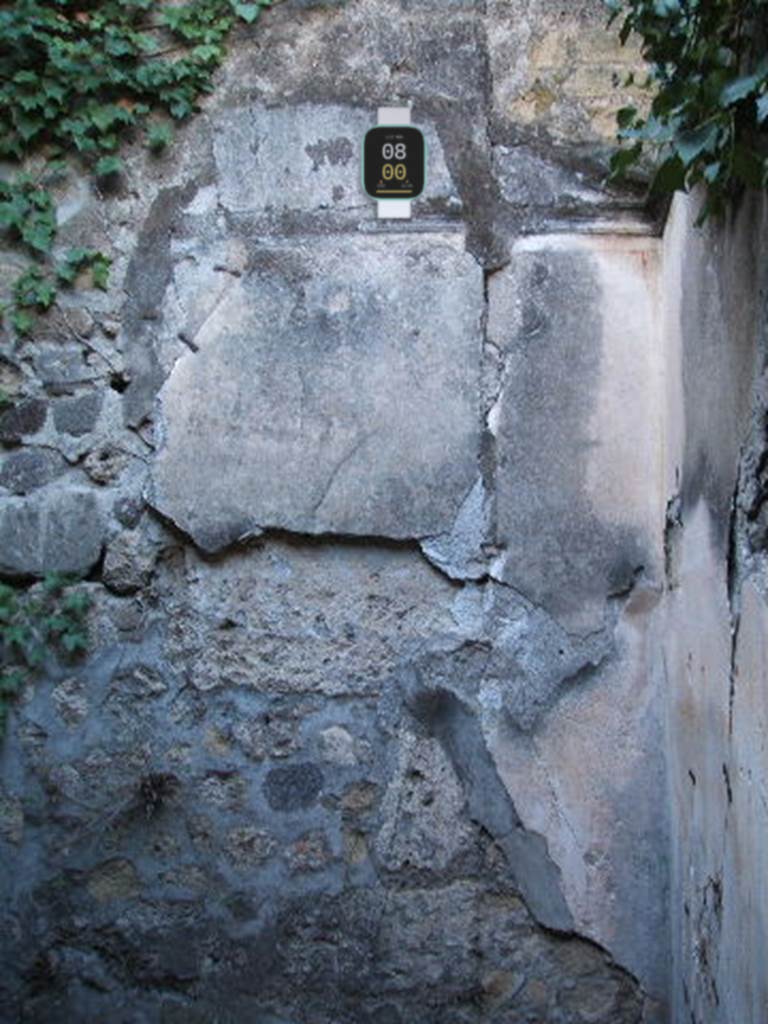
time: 8:00
